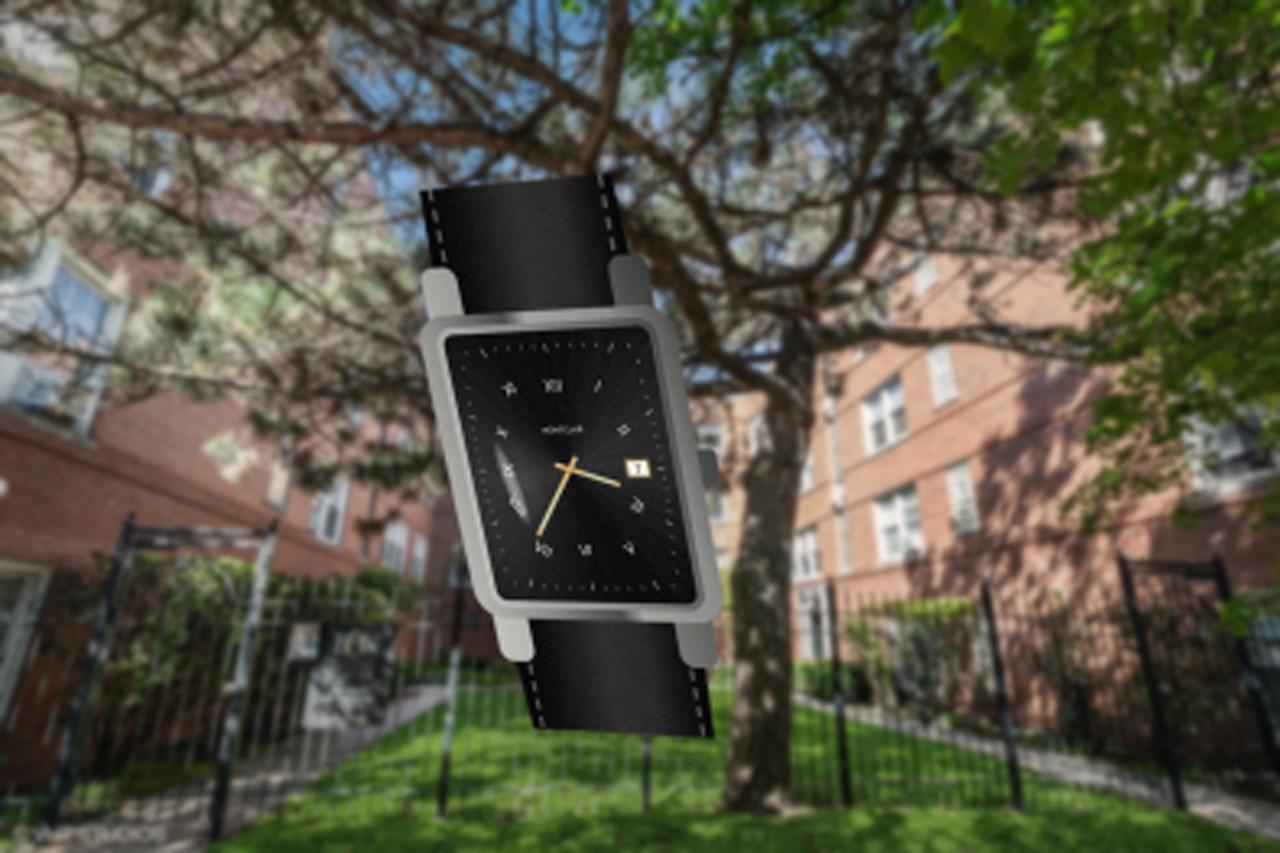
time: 3:36
